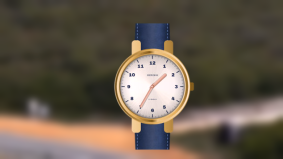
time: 1:35
